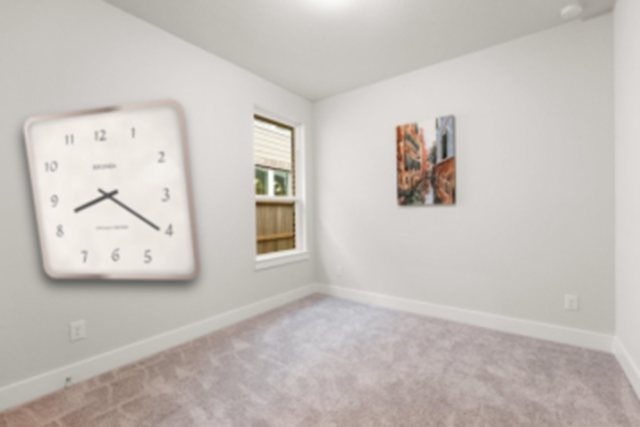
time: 8:21
